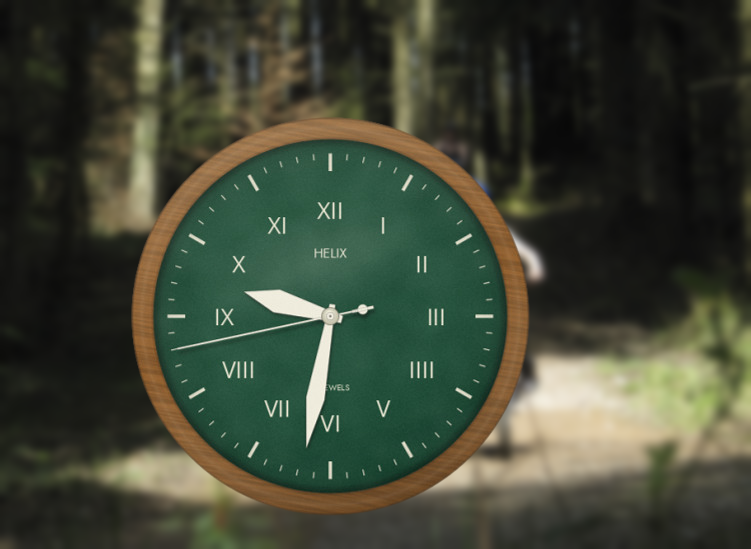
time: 9:31:43
